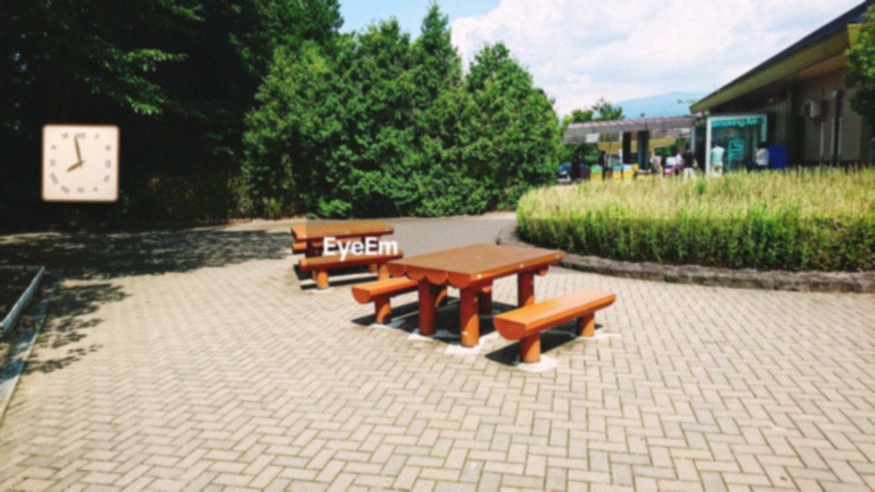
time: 7:58
